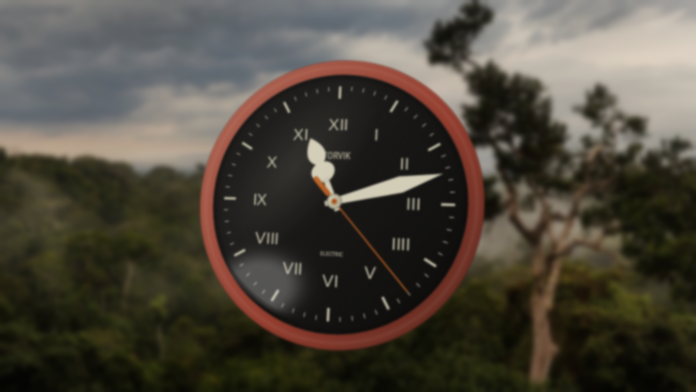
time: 11:12:23
